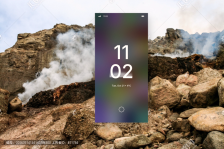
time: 11:02
